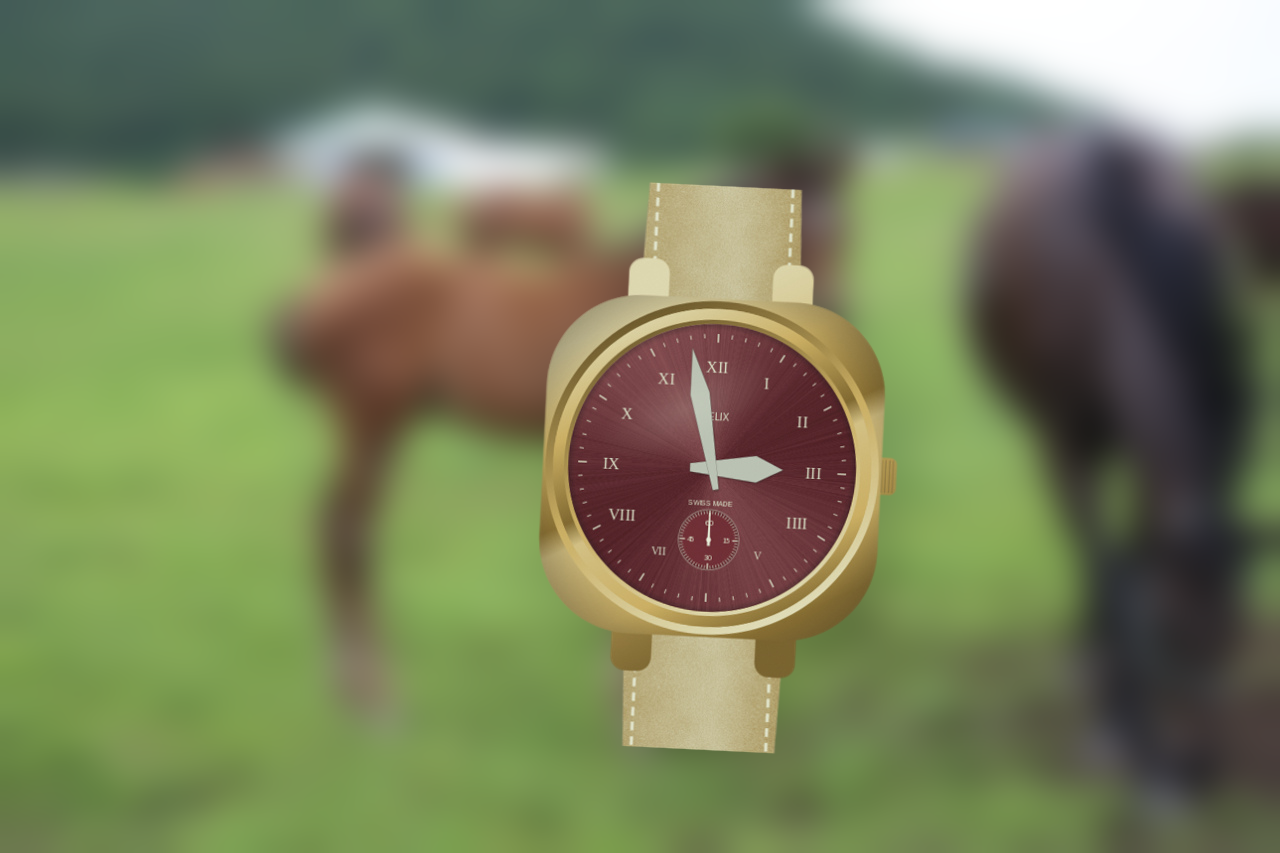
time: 2:58
